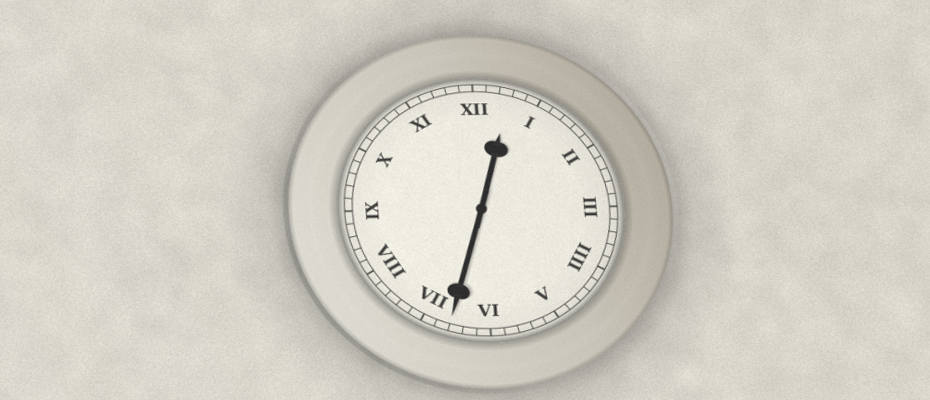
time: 12:33
